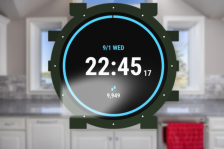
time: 22:45:17
